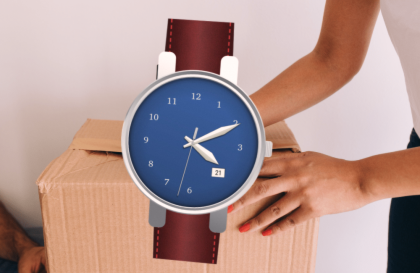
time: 4:10:32
